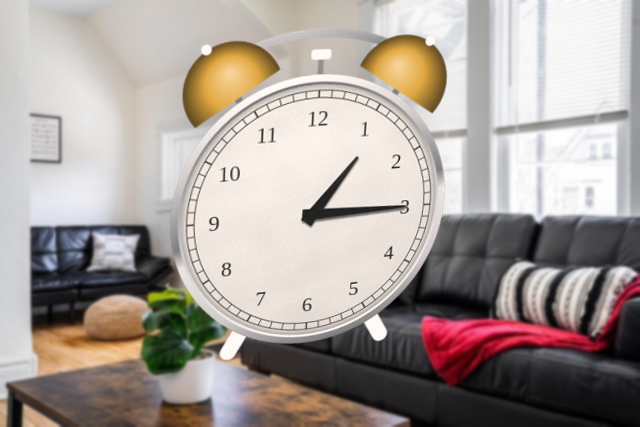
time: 1:15
